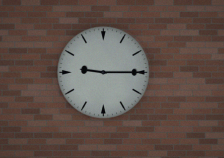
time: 9:15
